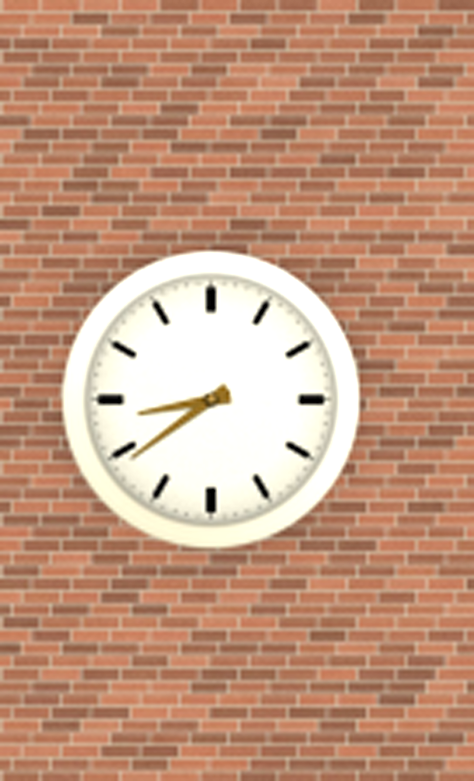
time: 8:39
